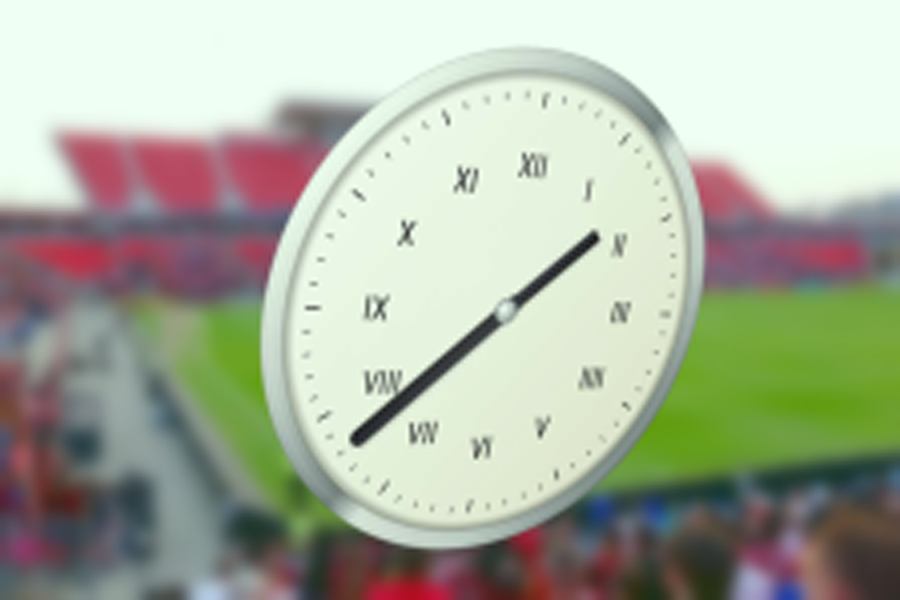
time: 1:38
